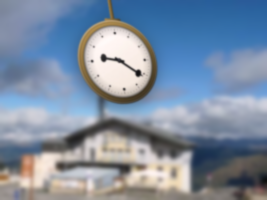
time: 9:21
